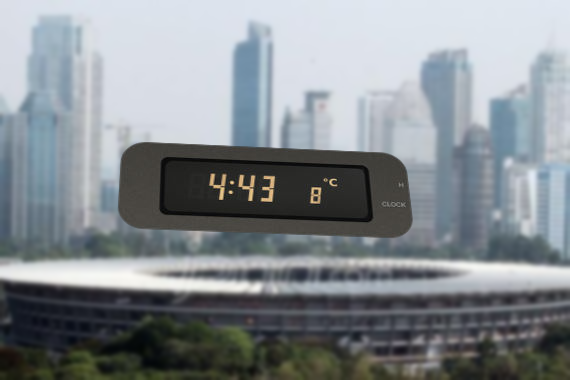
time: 4:43
